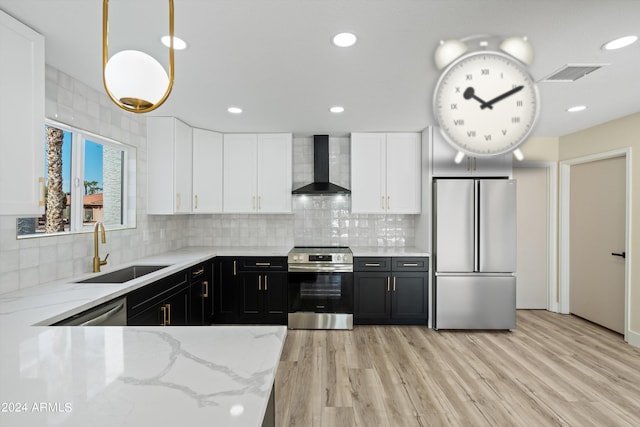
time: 10:11
